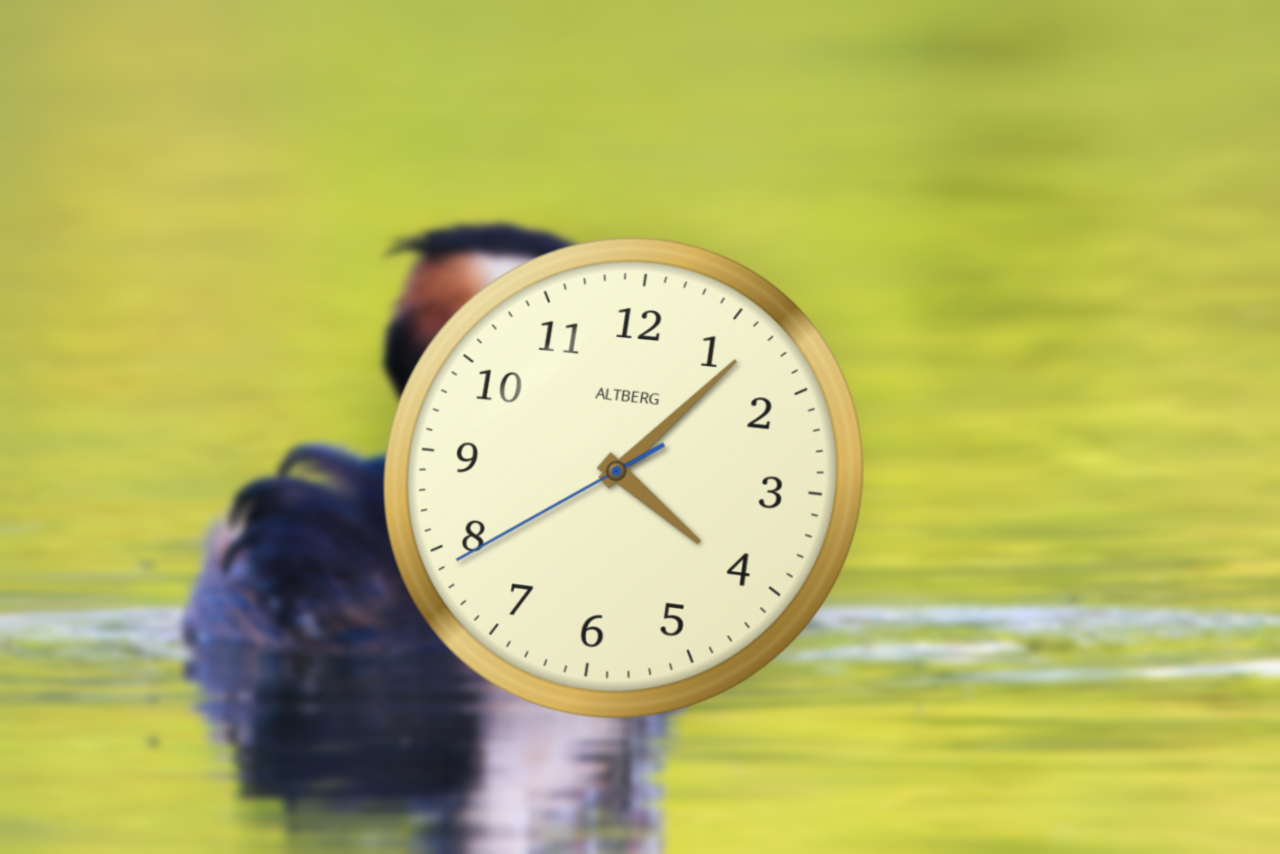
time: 4:06:39
